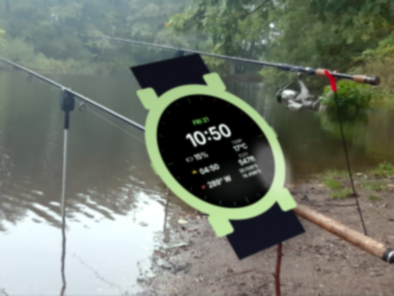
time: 10:50
